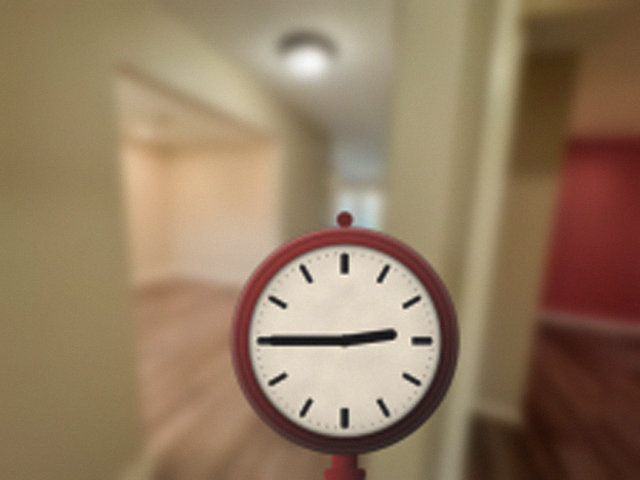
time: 2:45
